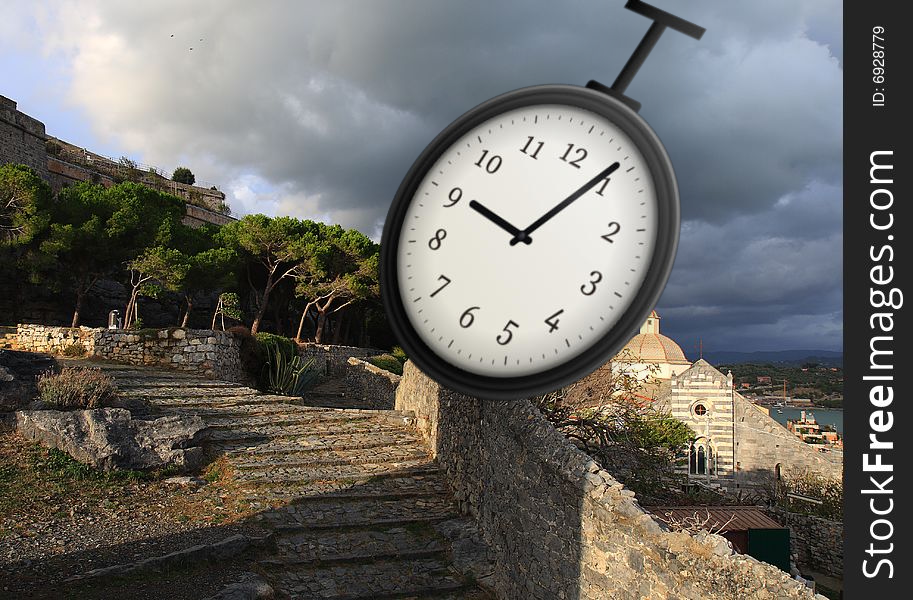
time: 9:04
